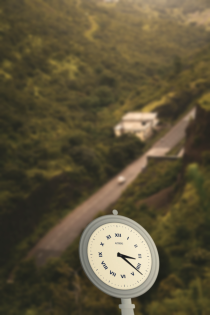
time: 3:22
